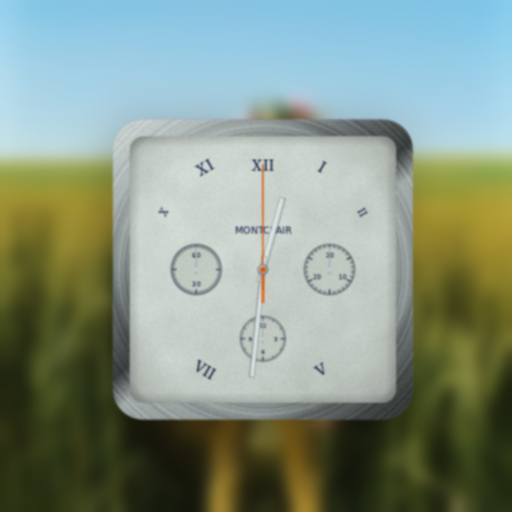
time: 12:31
